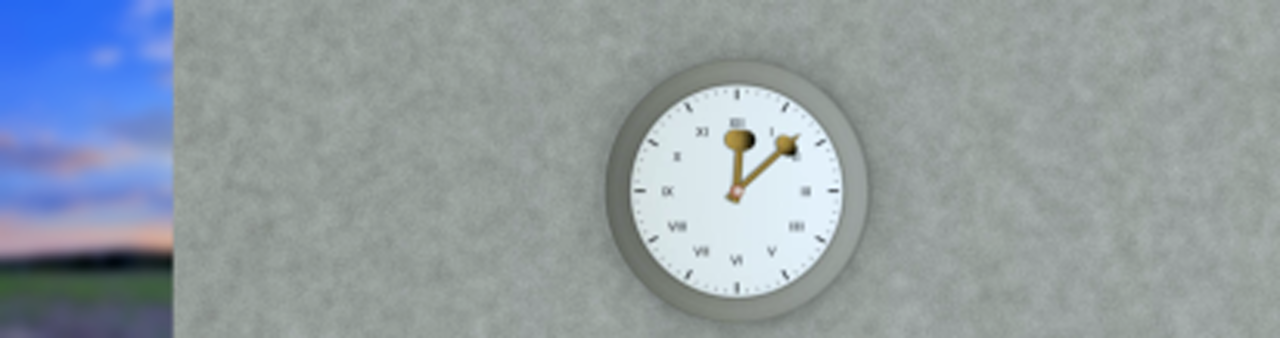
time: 12:08
